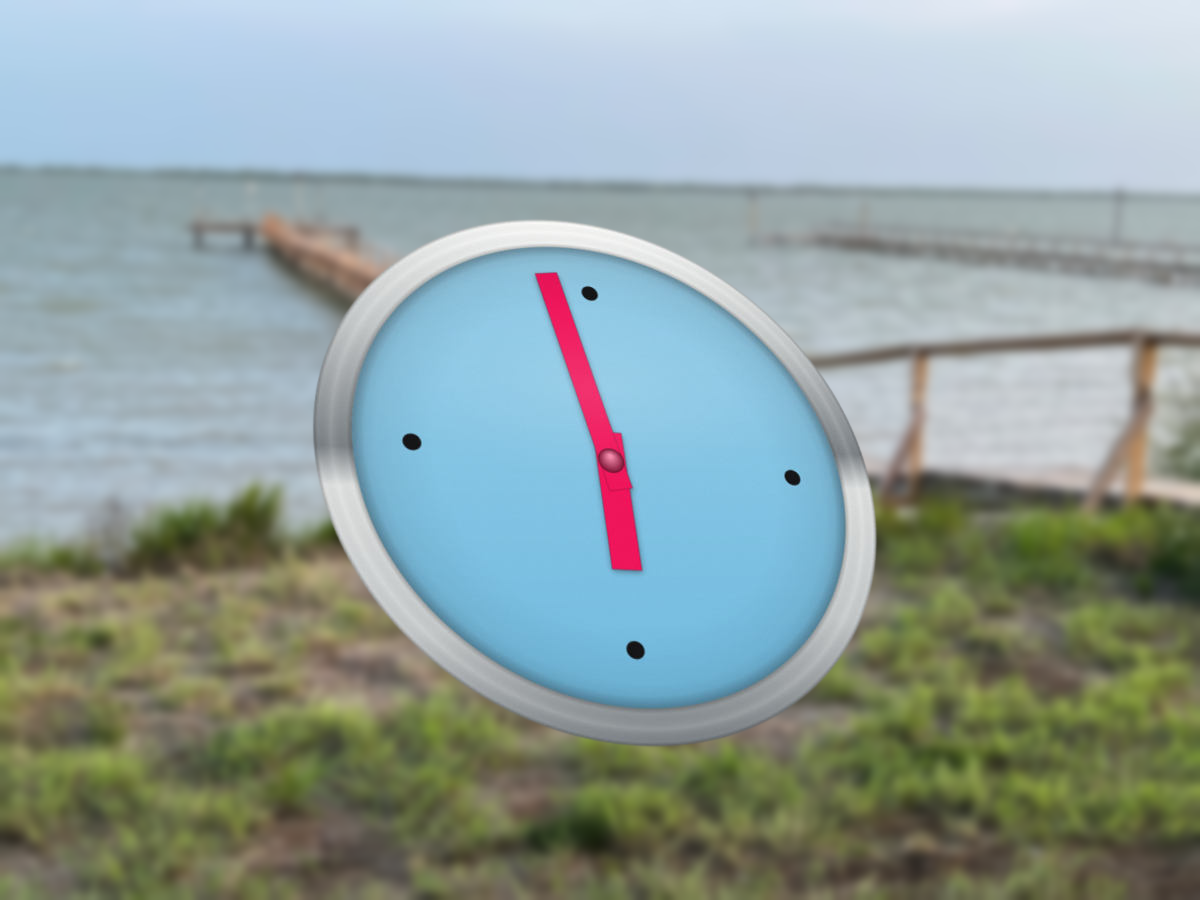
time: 5:58
